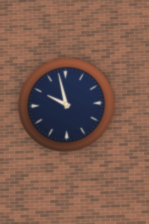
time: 9:58
